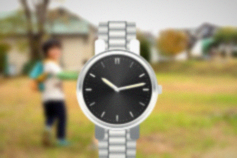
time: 10:13
